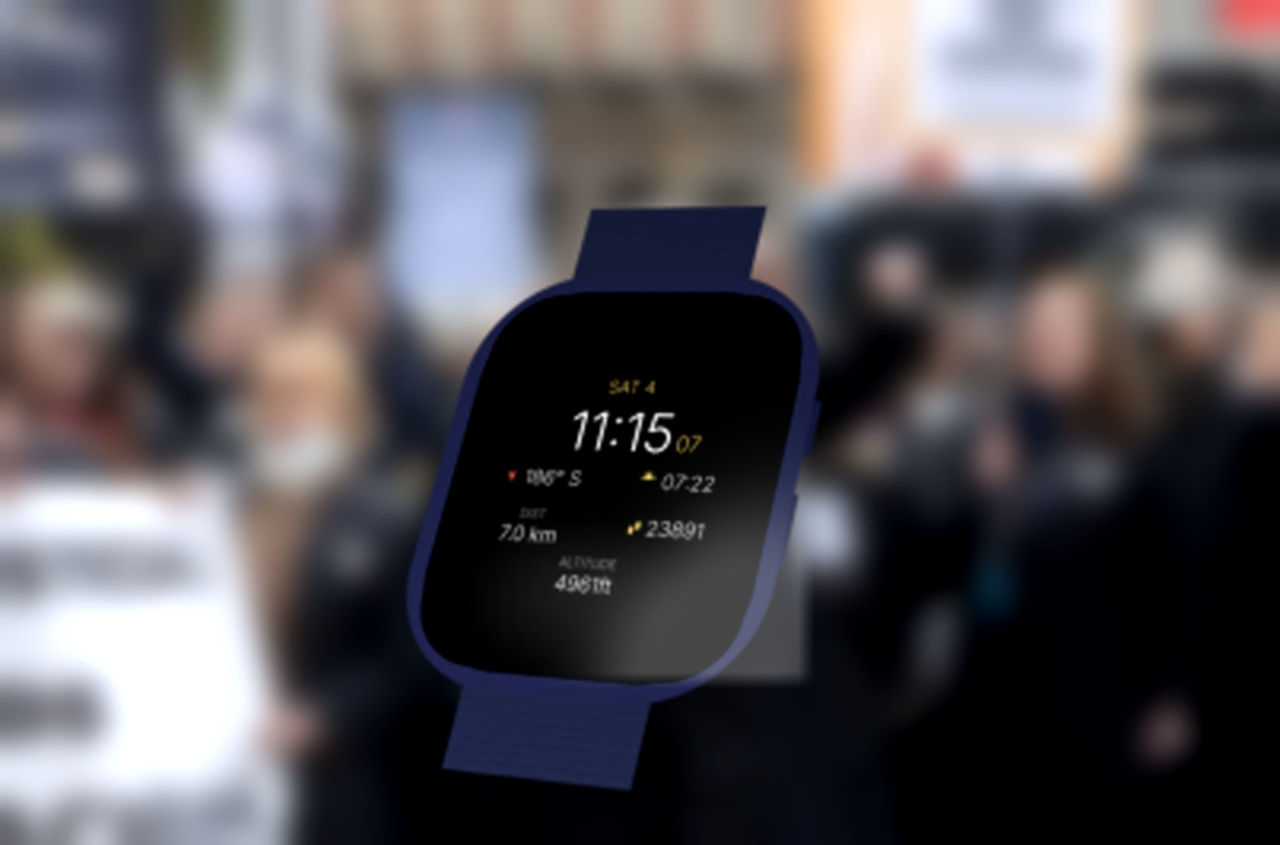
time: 11:15
